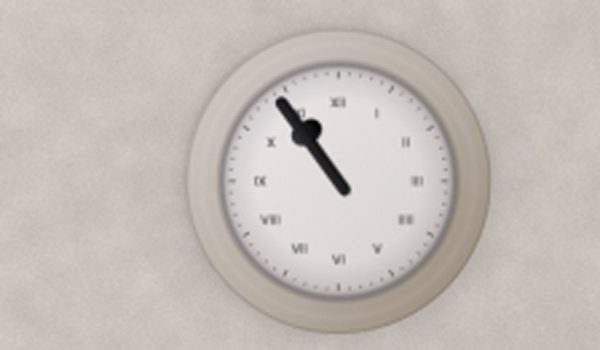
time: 10:54
